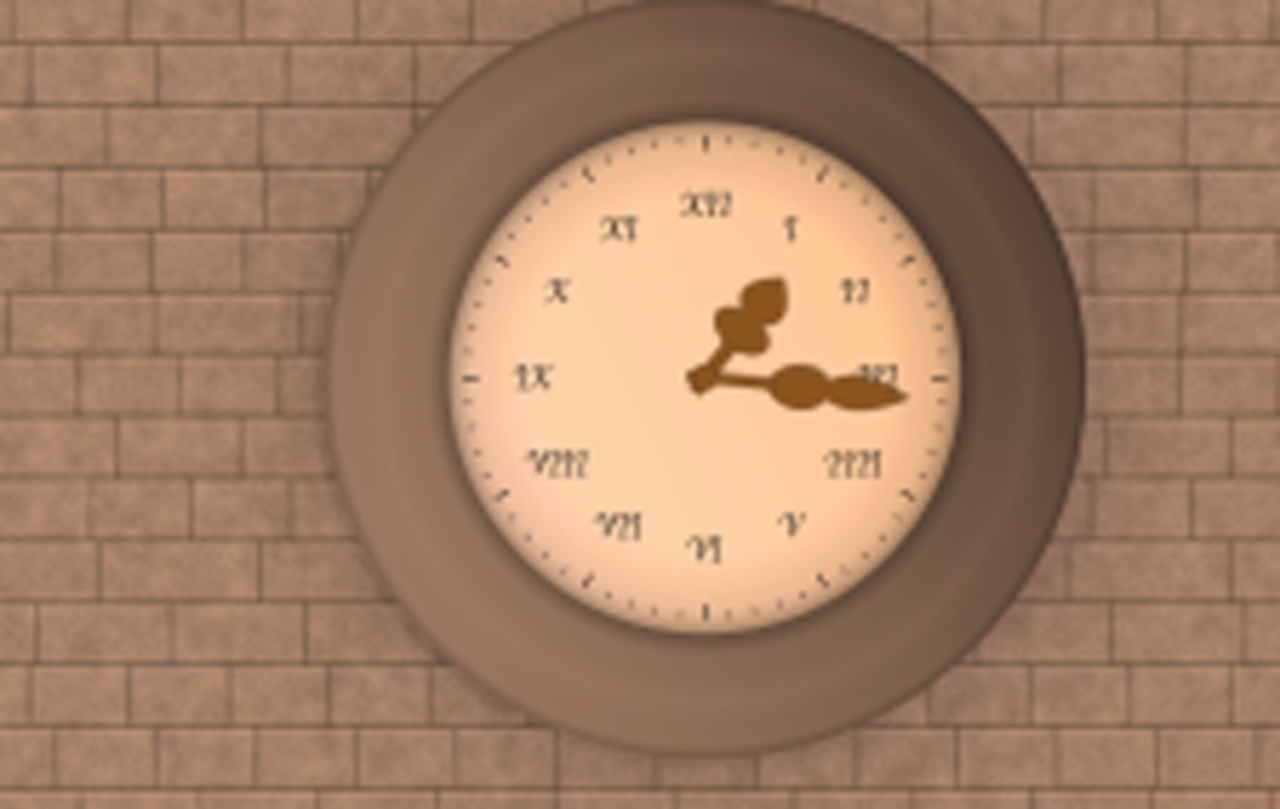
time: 1:16
